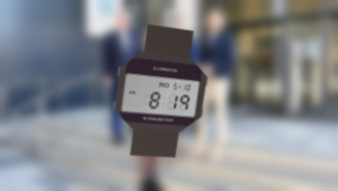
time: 8:19
